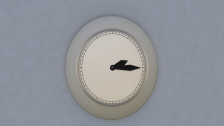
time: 2:15
